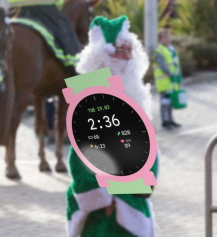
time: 2:36
